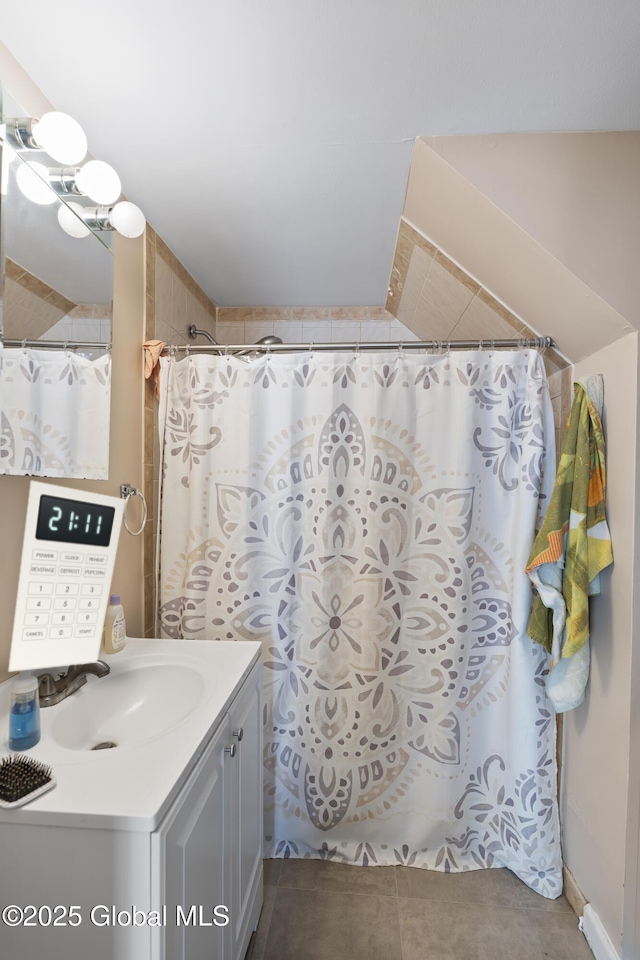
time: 21:11
